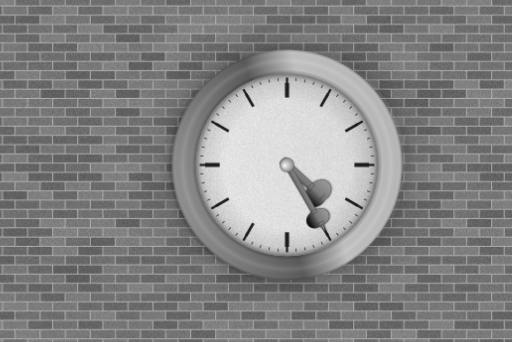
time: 4:25
